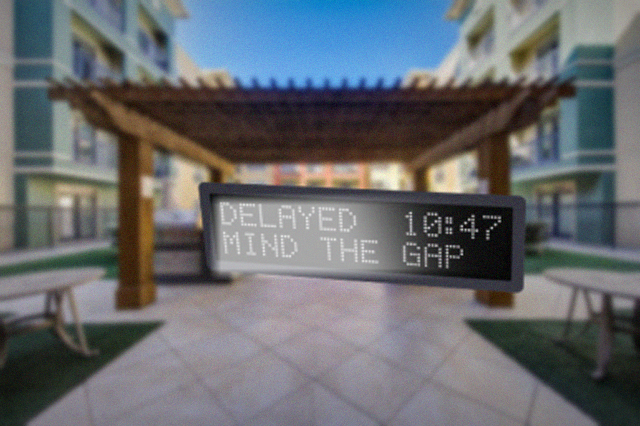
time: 10:47
